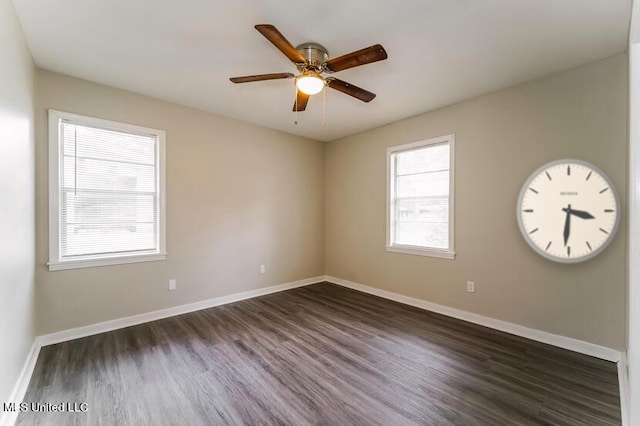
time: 3:31
